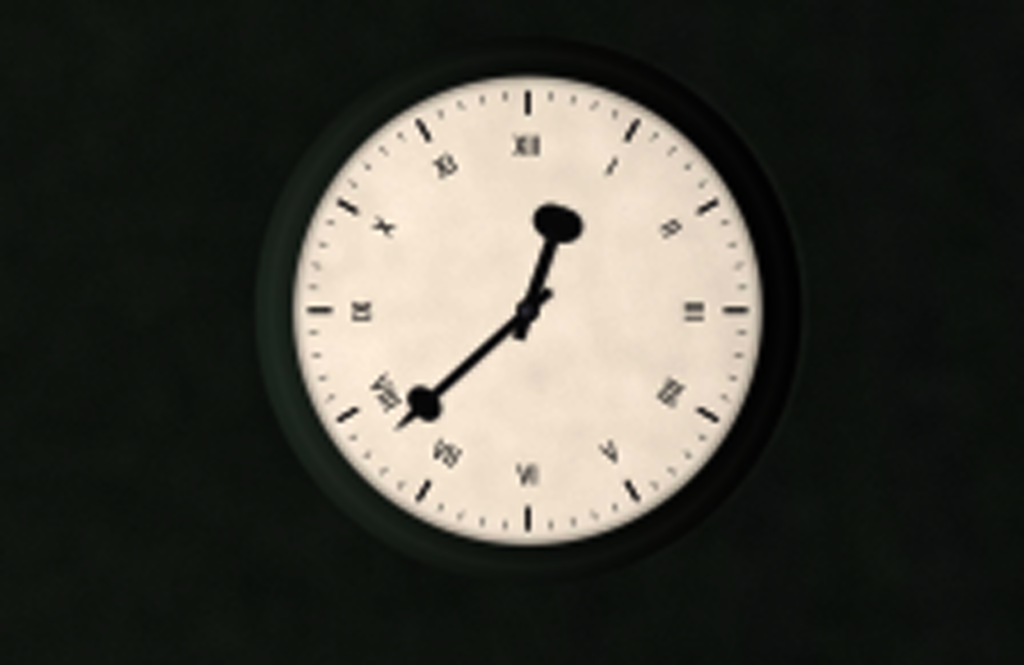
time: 12:38
